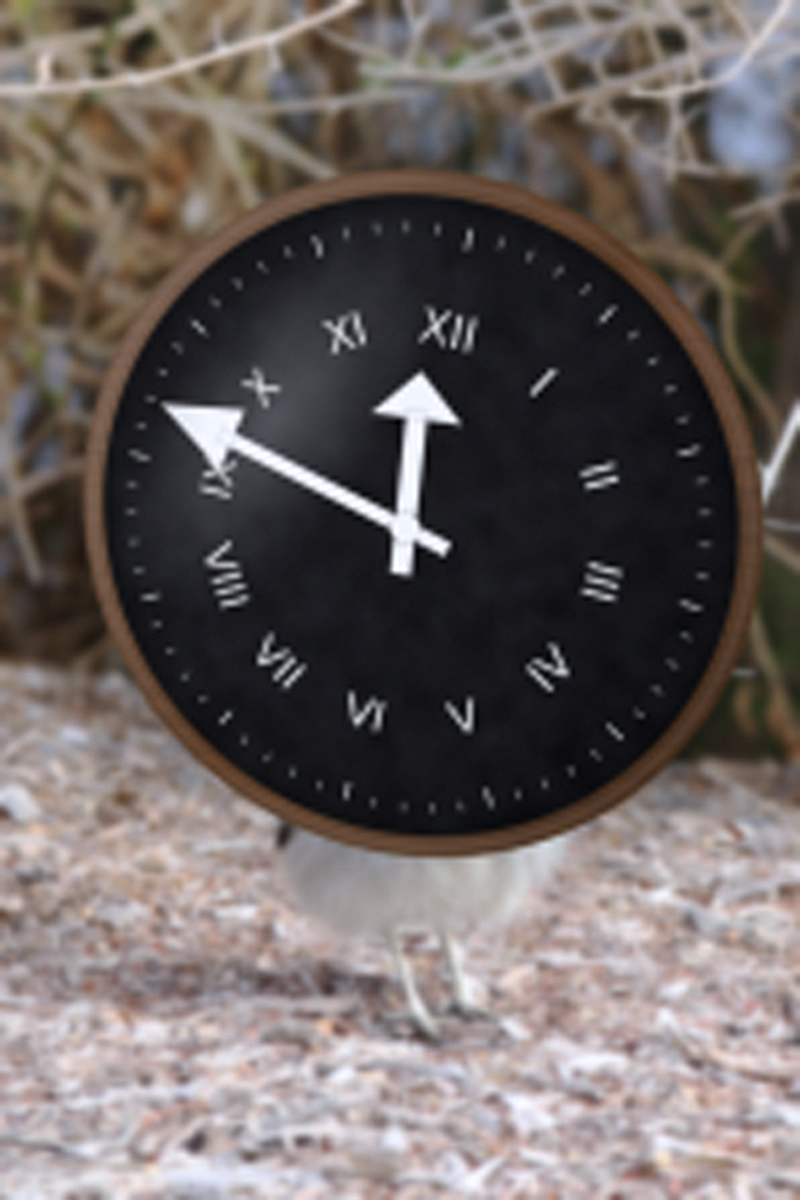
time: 11:47
